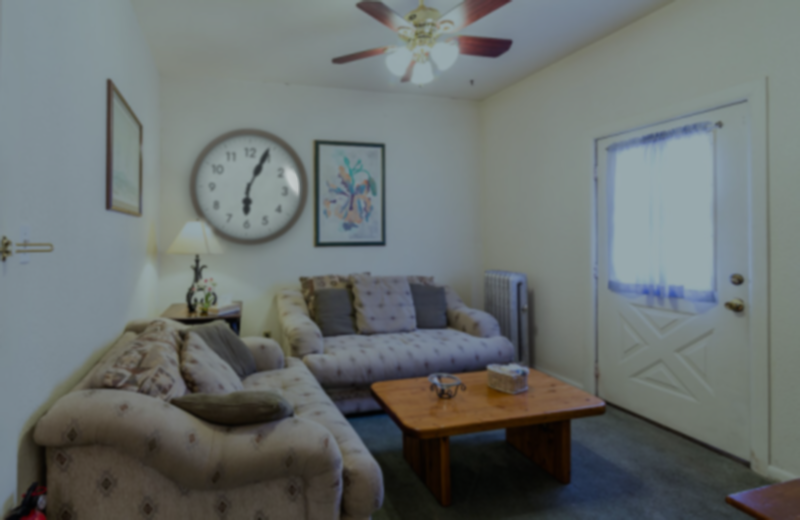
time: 6:04
